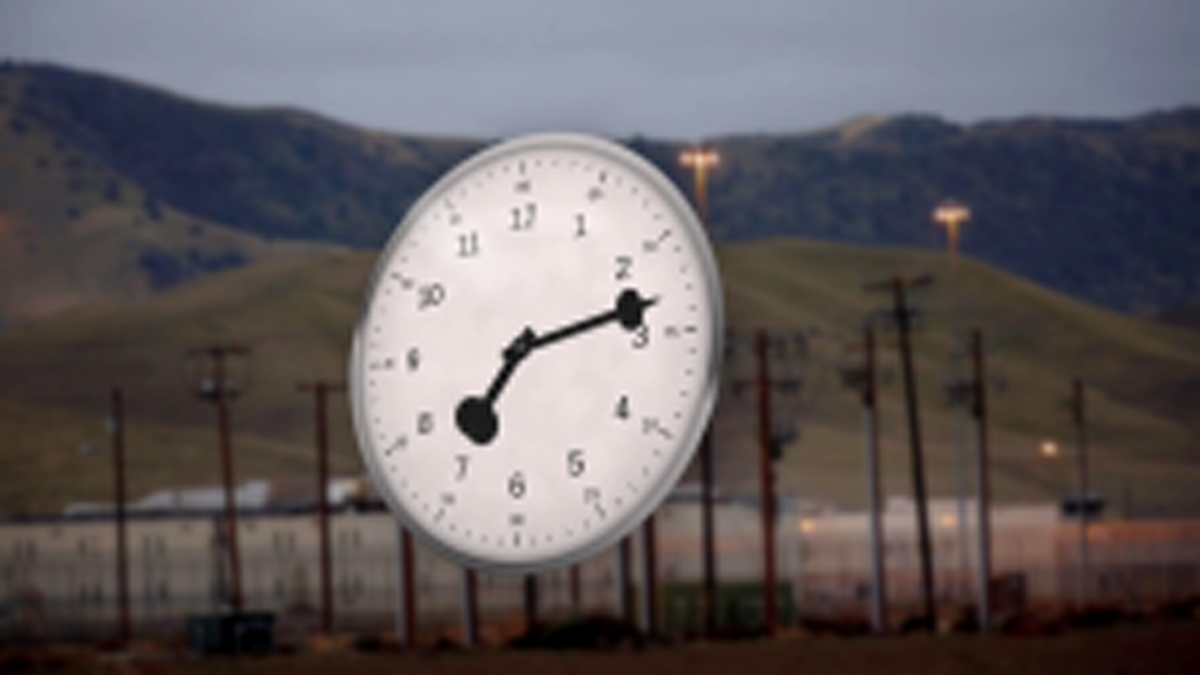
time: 7:13
